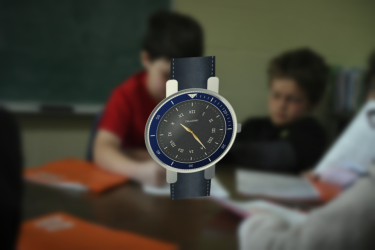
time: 10:24
